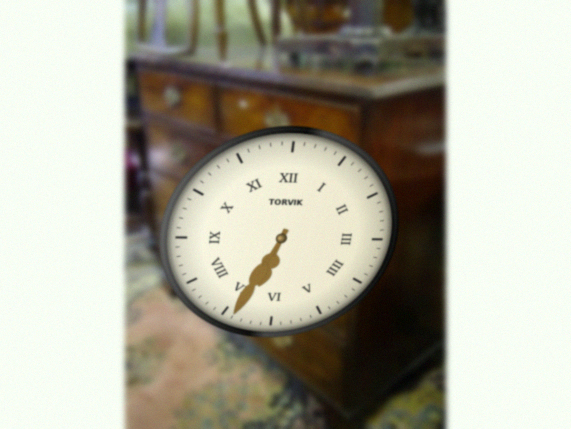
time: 6:34
